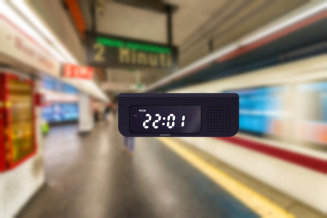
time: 22:01
